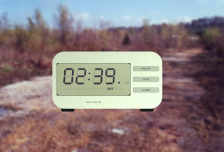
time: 2:39
